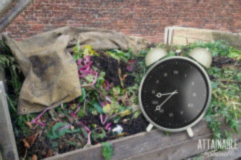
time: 8:37
